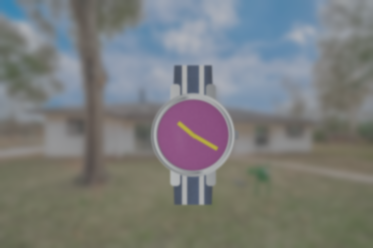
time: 10:20
